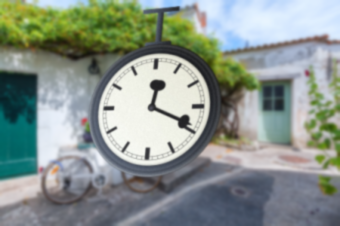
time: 12:19
